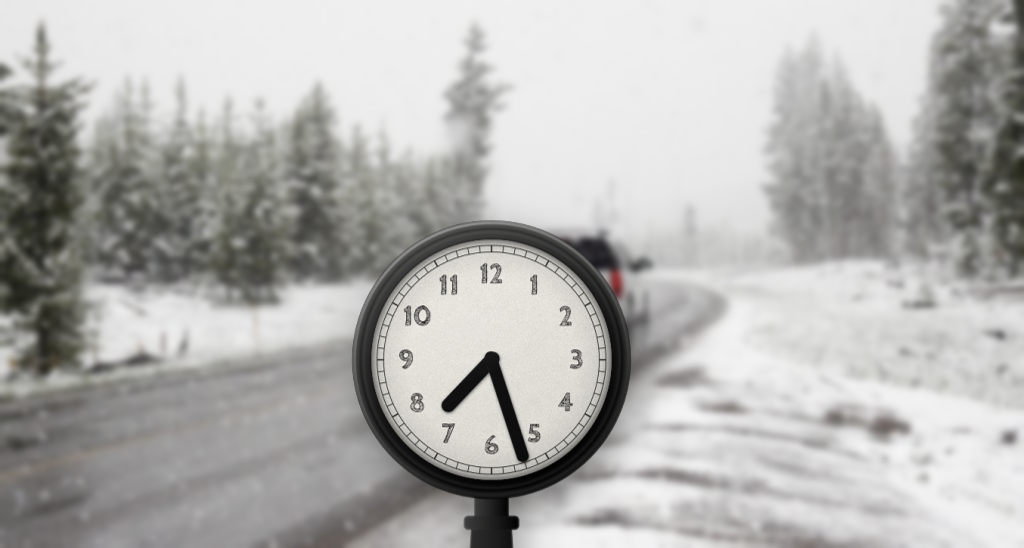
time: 7:27
